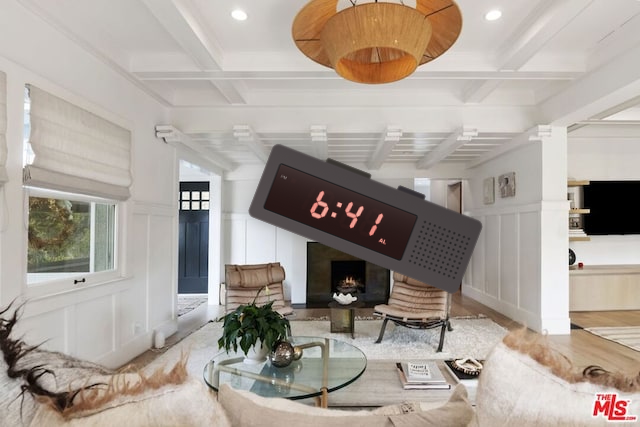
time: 6:41
